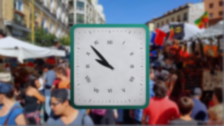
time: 9:53
